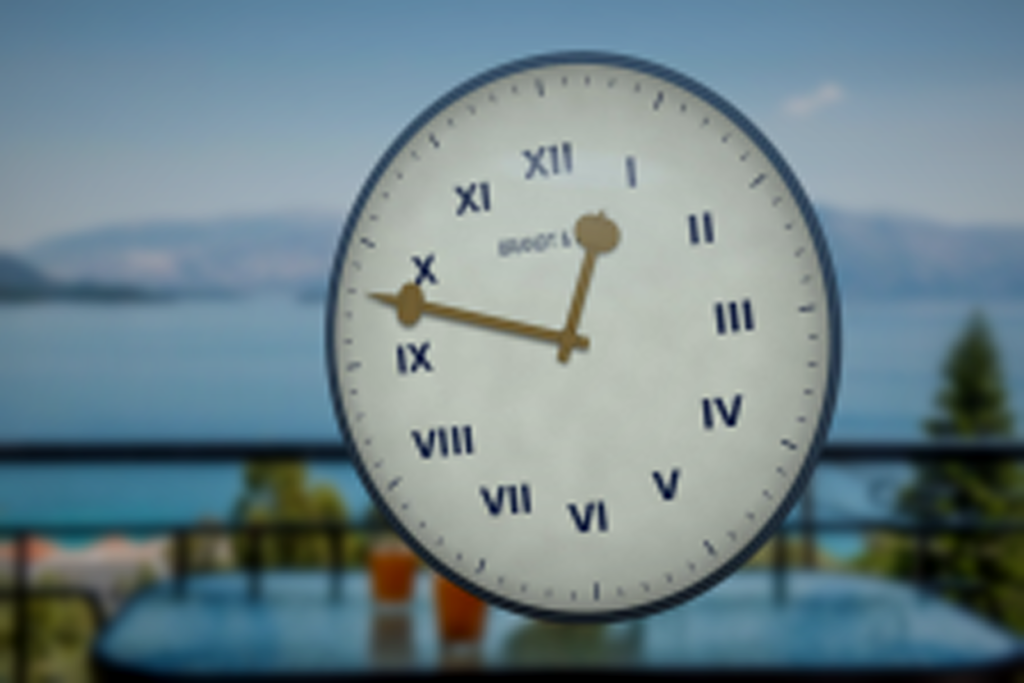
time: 12:48
